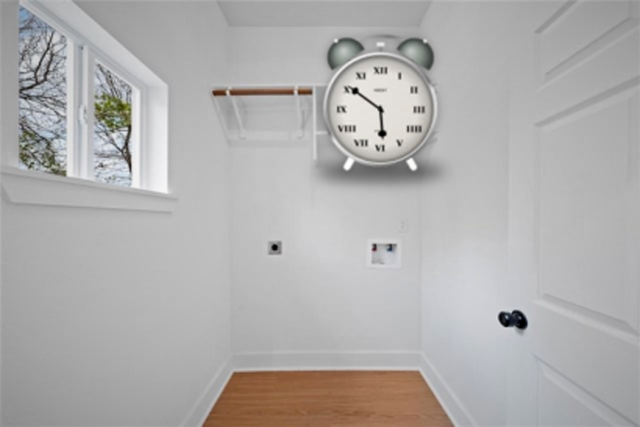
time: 5:51
